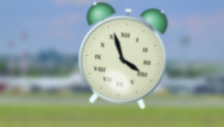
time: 3:56
